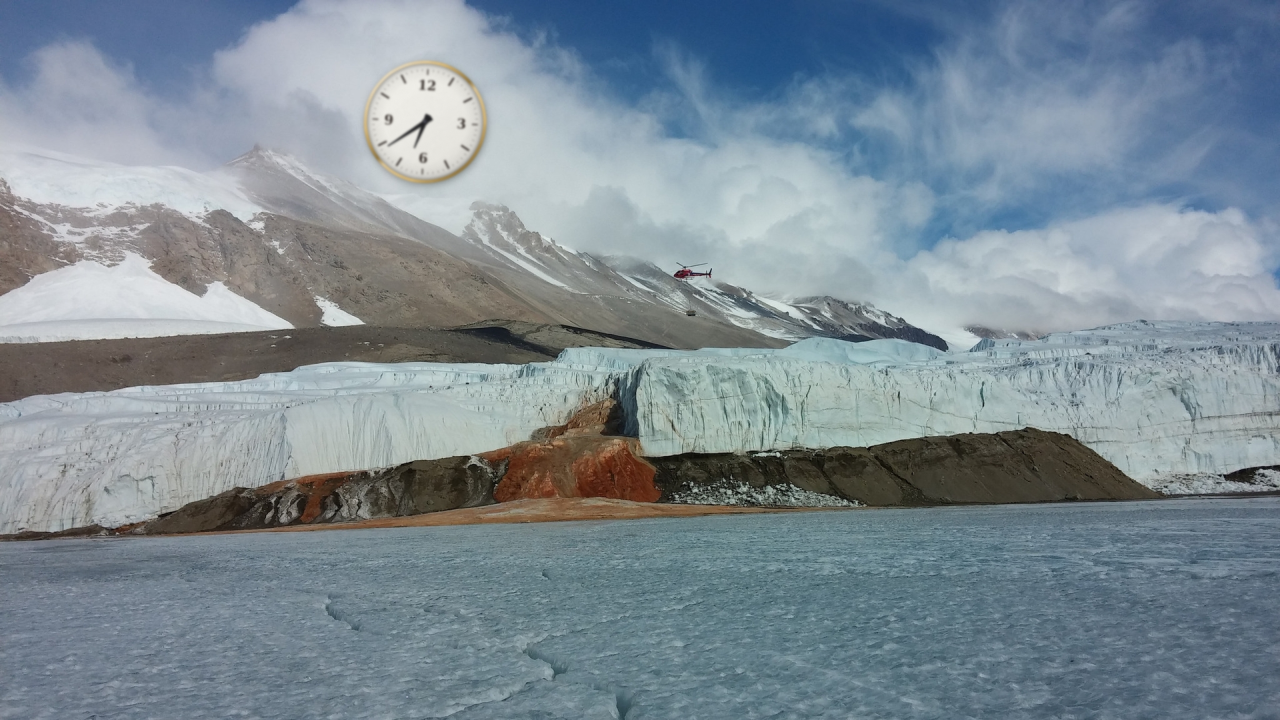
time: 6:39
